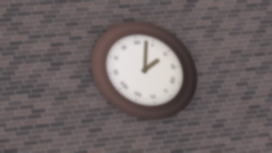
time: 2:03
